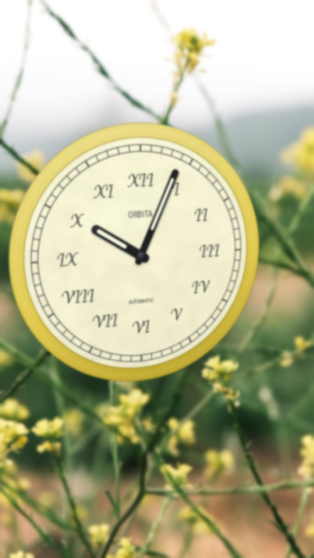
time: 10:04
